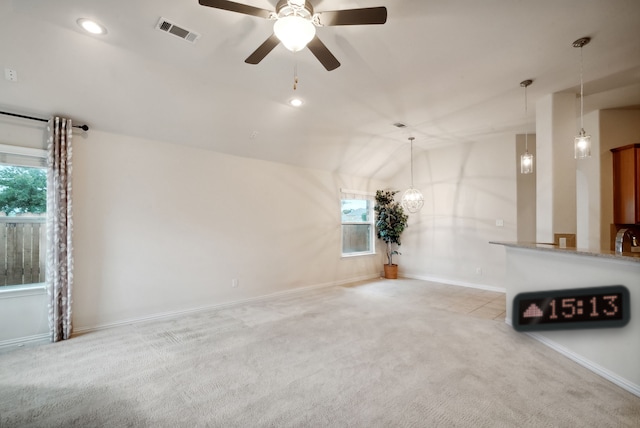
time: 15:13
